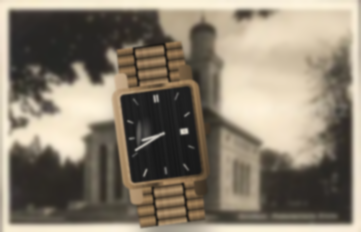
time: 8:41
